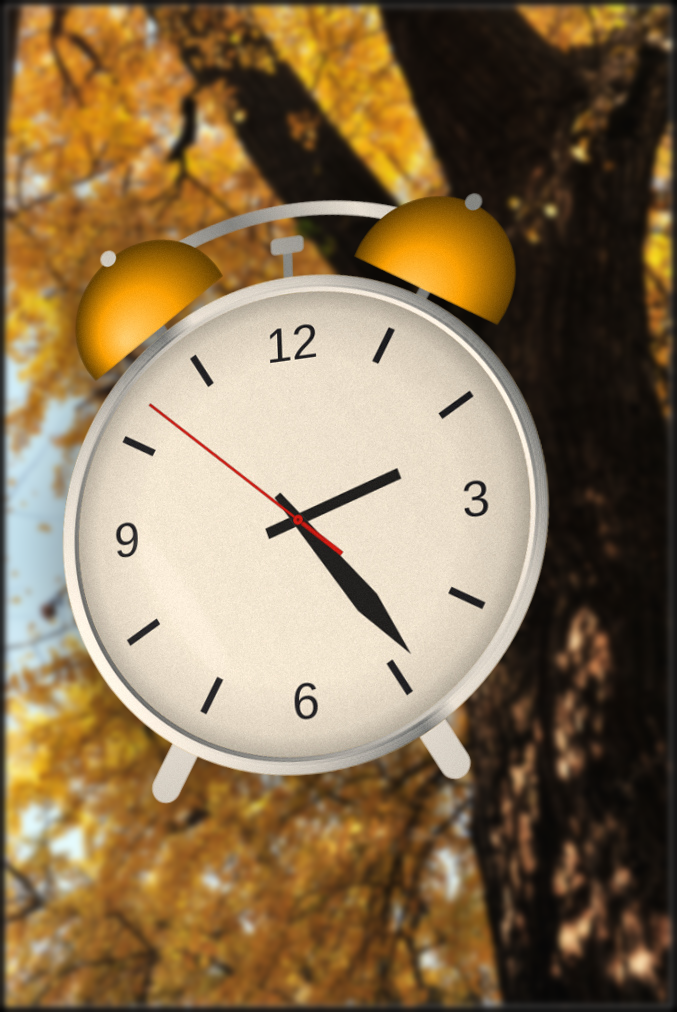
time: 2:23:52
